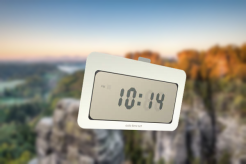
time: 10:14
